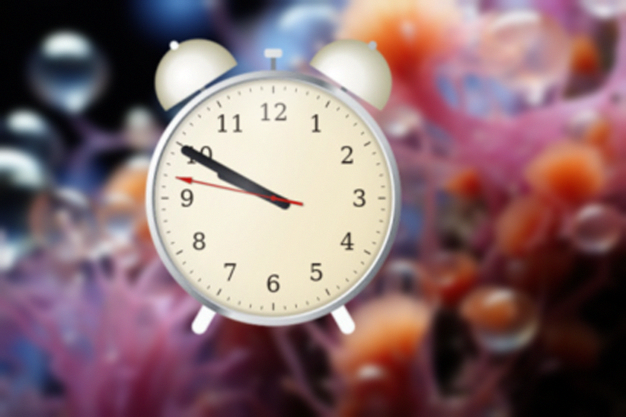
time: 9:49:47
